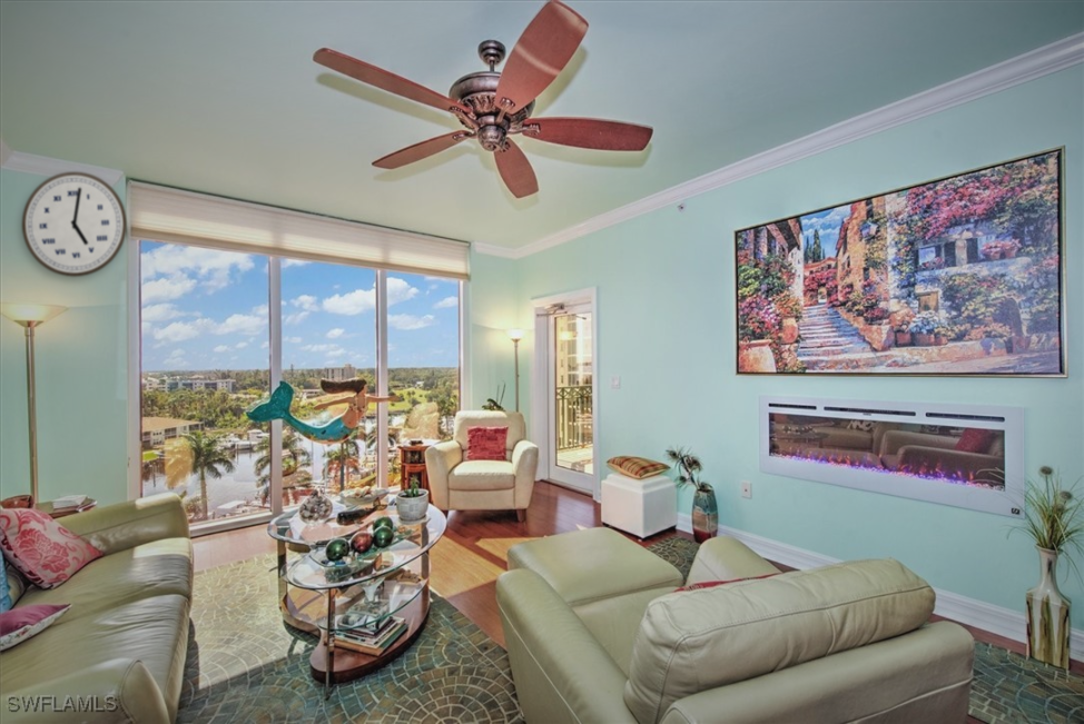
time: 5:02
